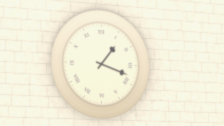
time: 1:18
